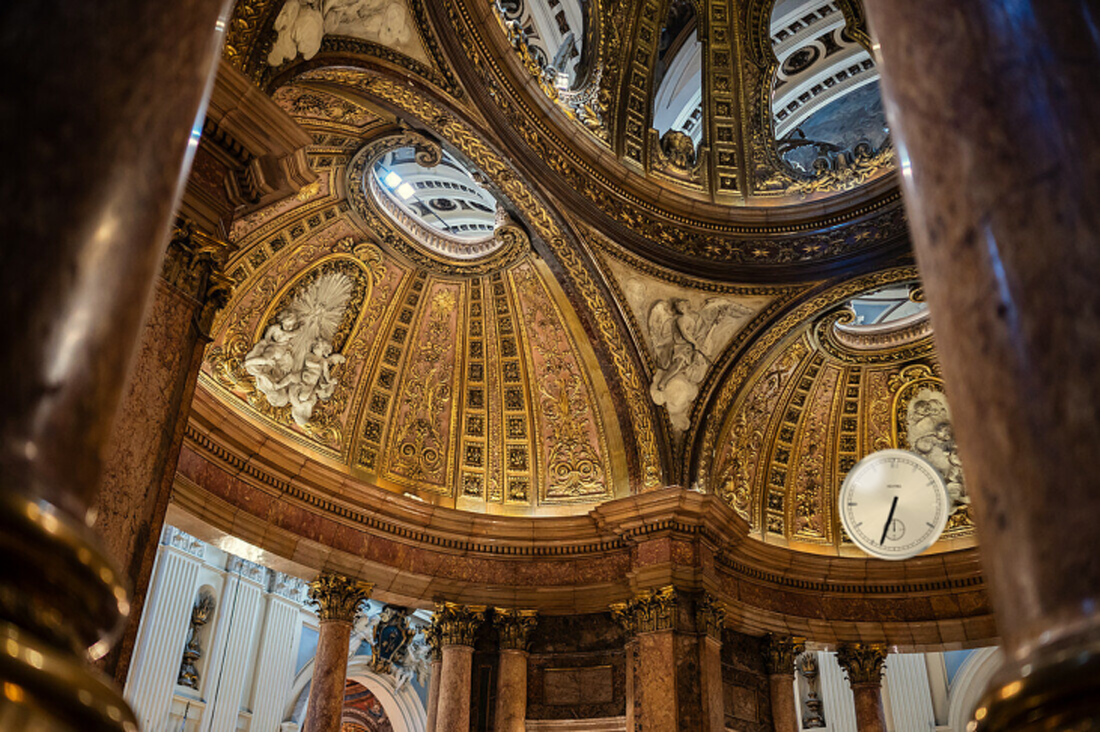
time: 6:33
